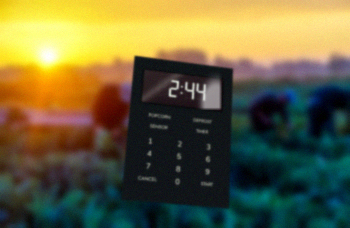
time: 2:44
